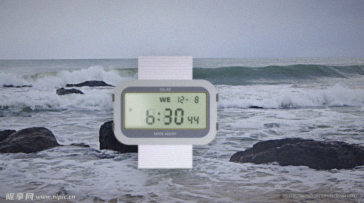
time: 6:30:44
